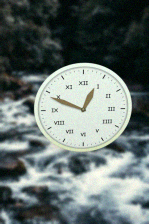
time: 12:49
